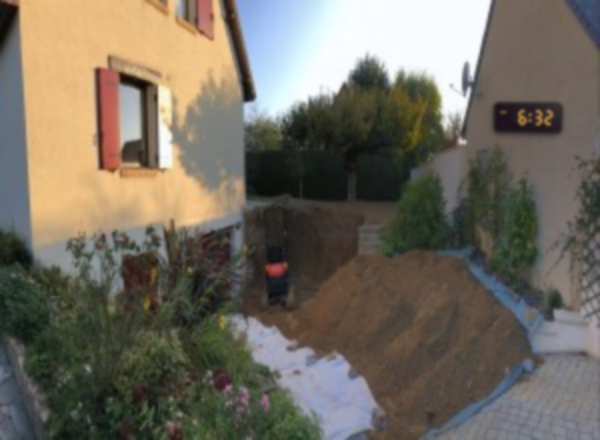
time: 6:32
